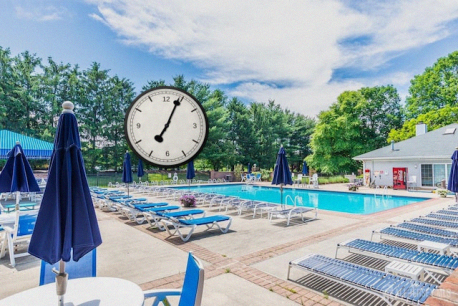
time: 7:04
